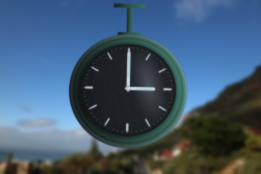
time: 3:00
